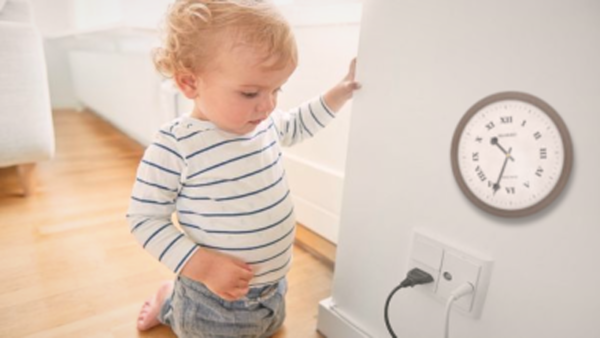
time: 10:34
